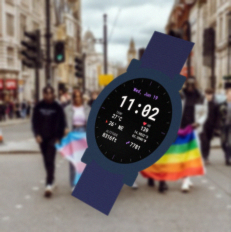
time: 11:02
